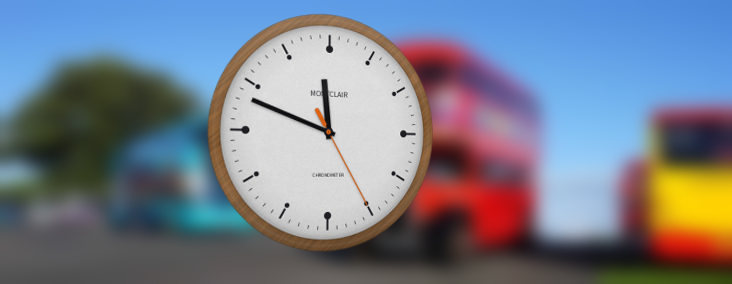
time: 11:48:25
